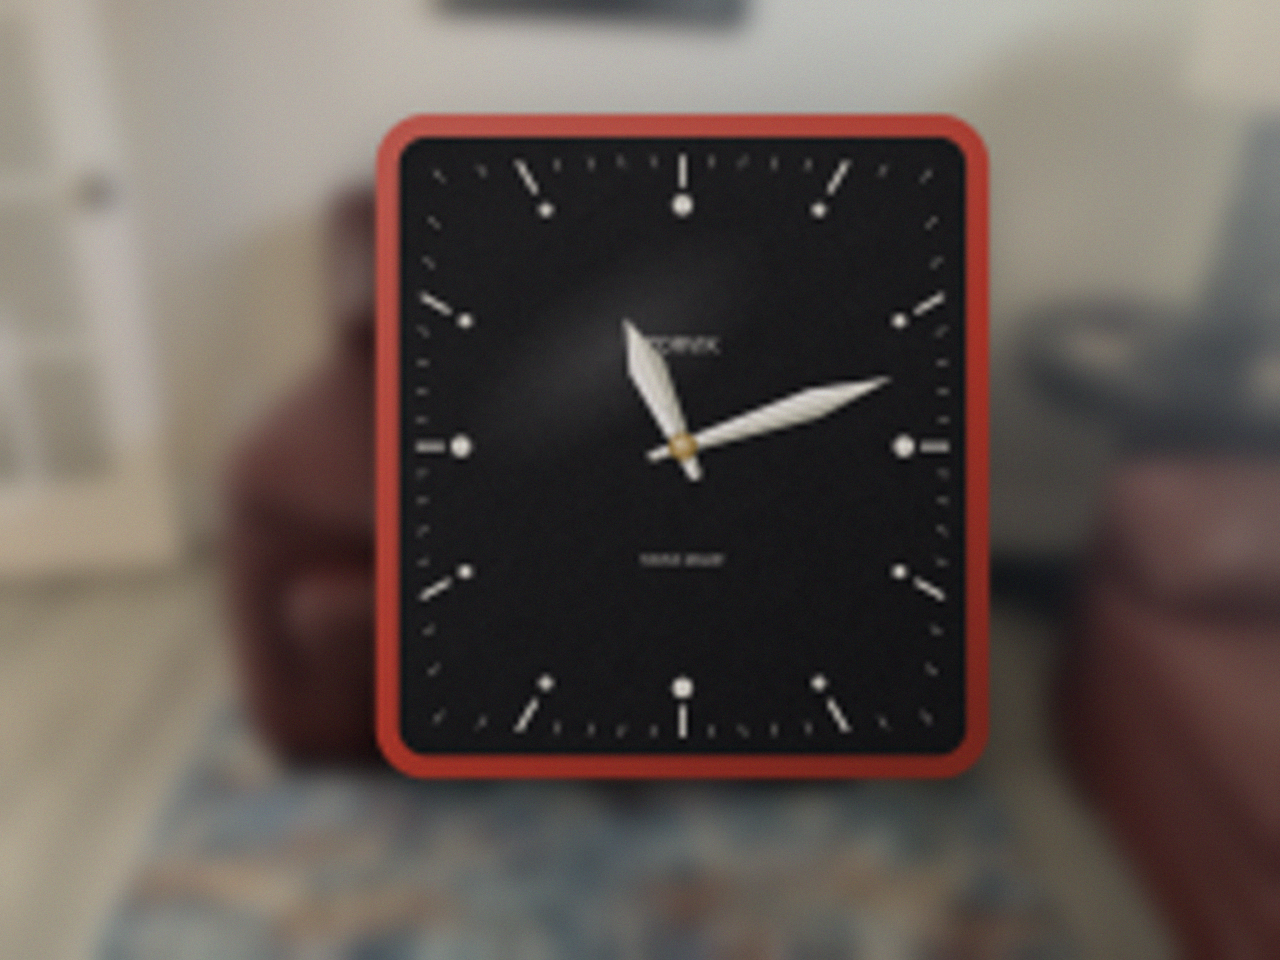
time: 11:12
